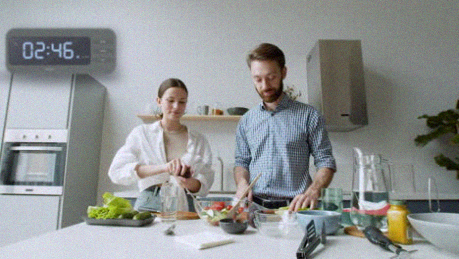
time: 2:46
